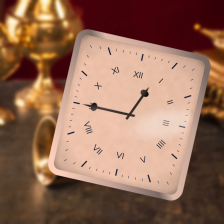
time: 12:45
